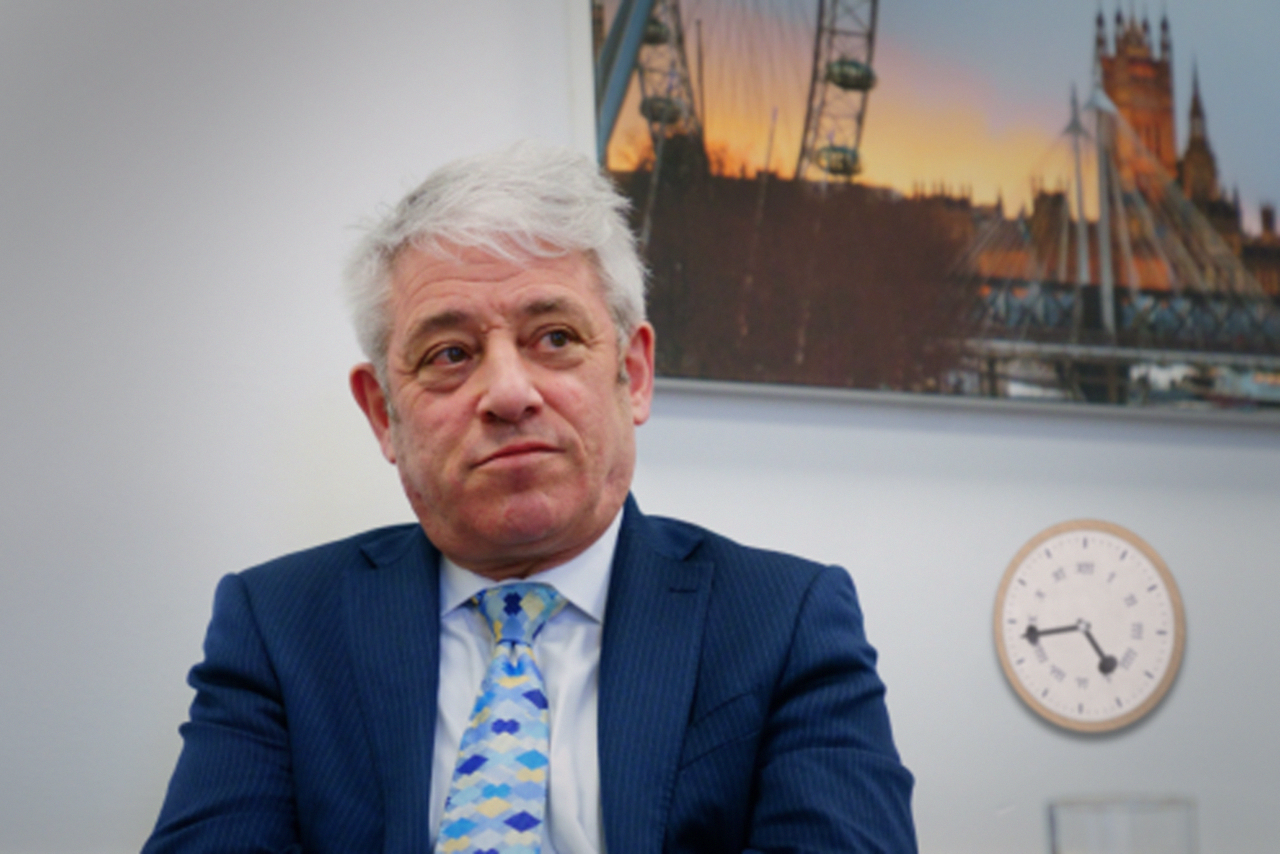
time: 4:43
